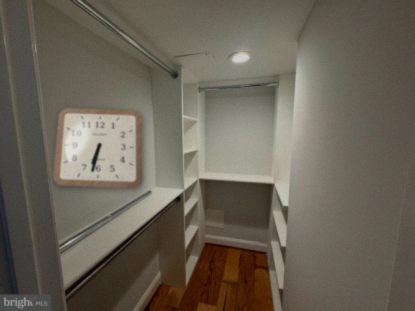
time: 6:32
